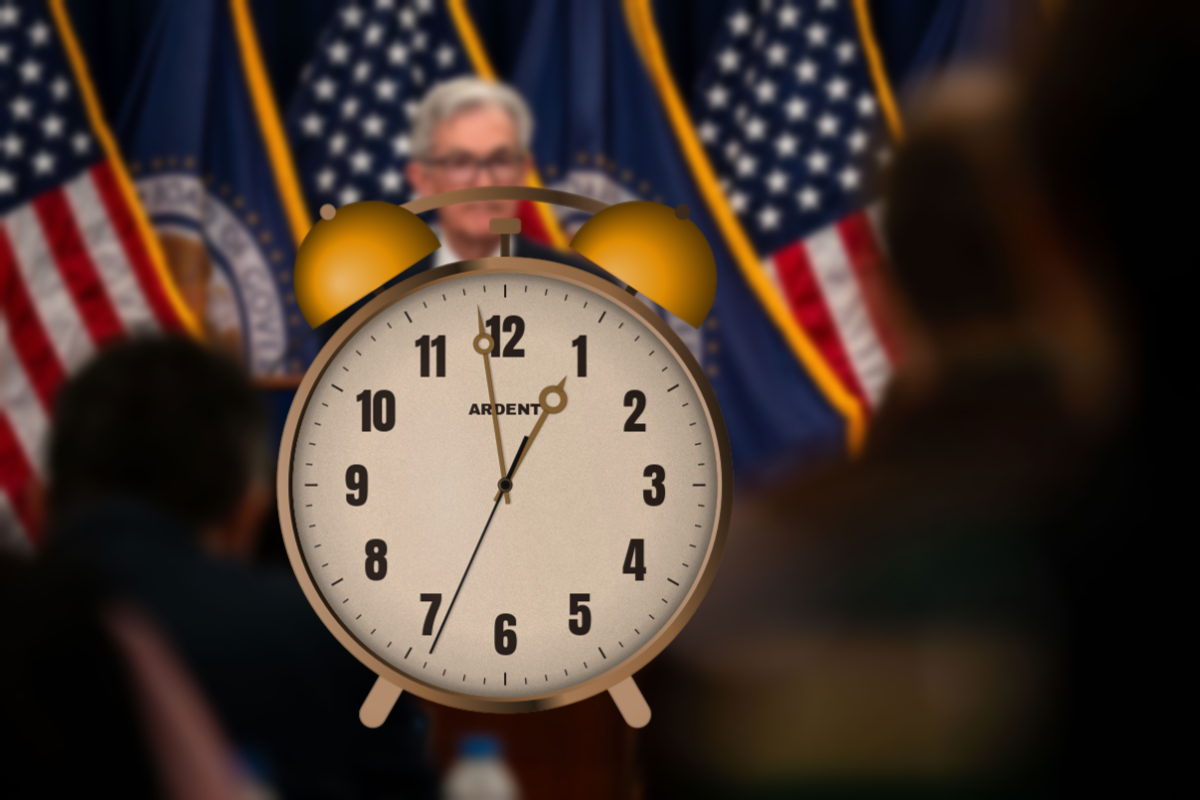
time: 12:58:34
